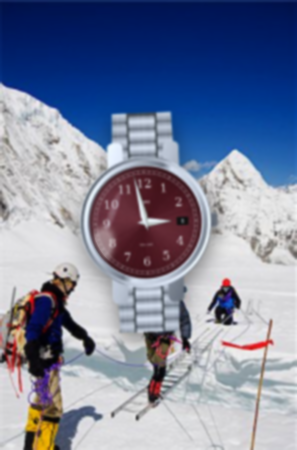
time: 2:58
